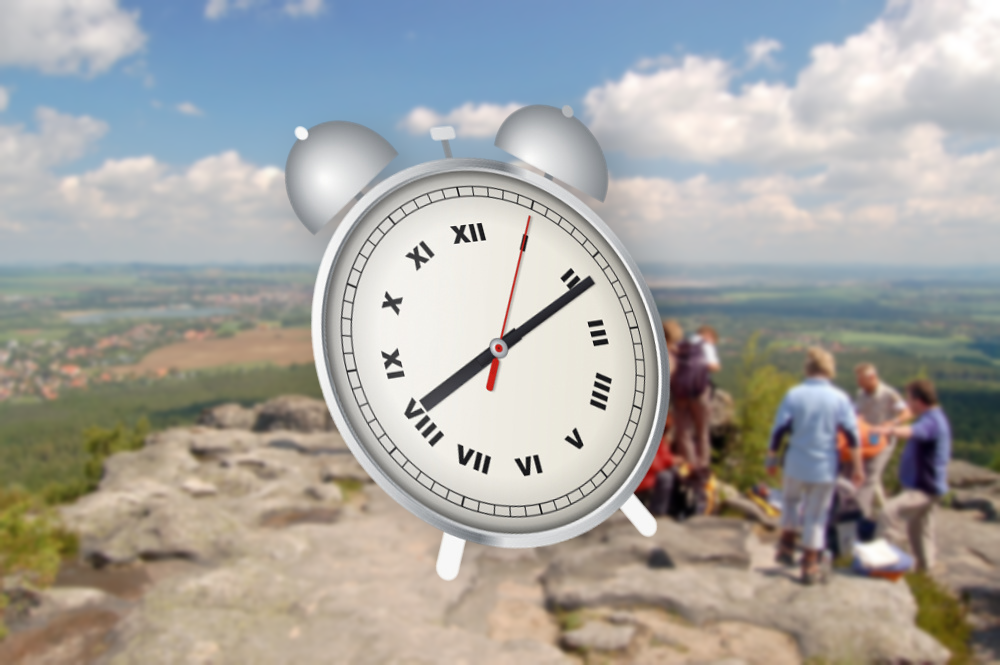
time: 8:11:05
